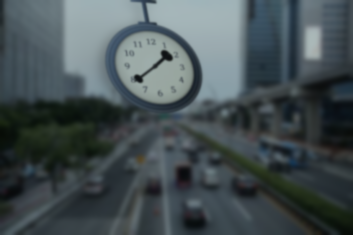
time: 1:39
